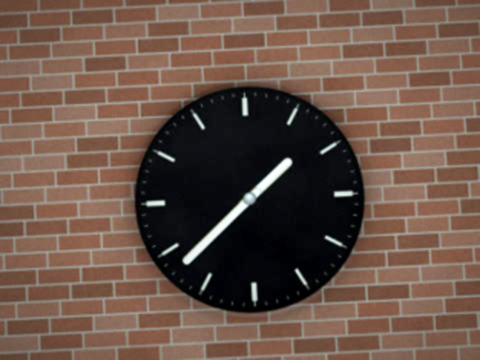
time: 1:38
